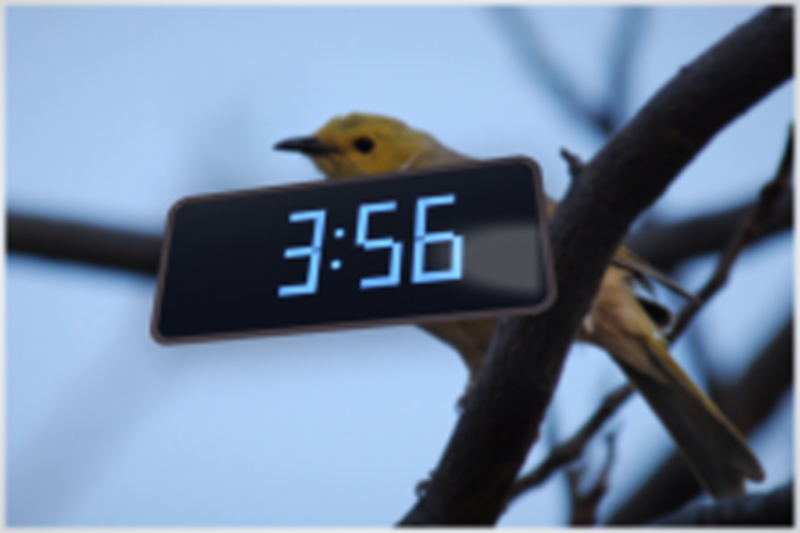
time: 3:56
